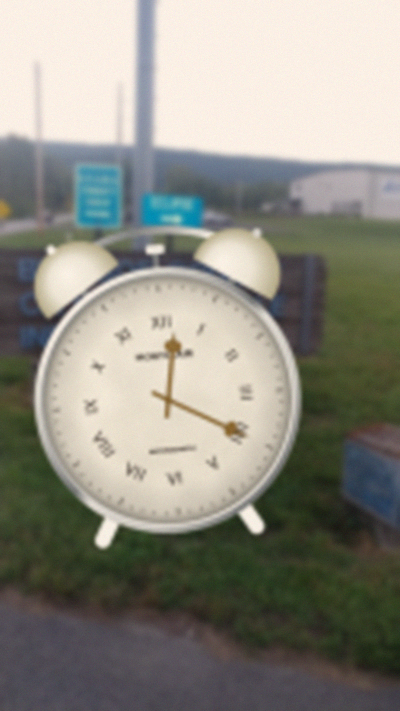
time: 12:20
